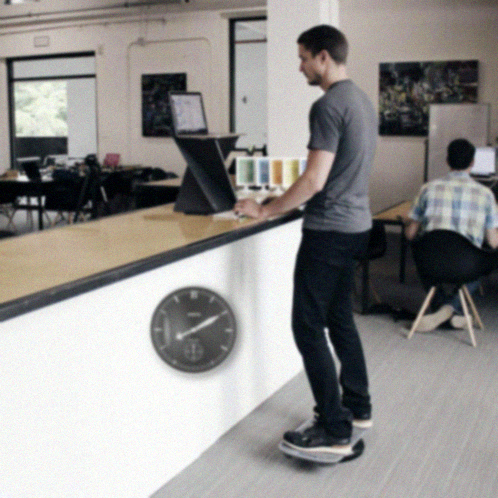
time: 8:10
